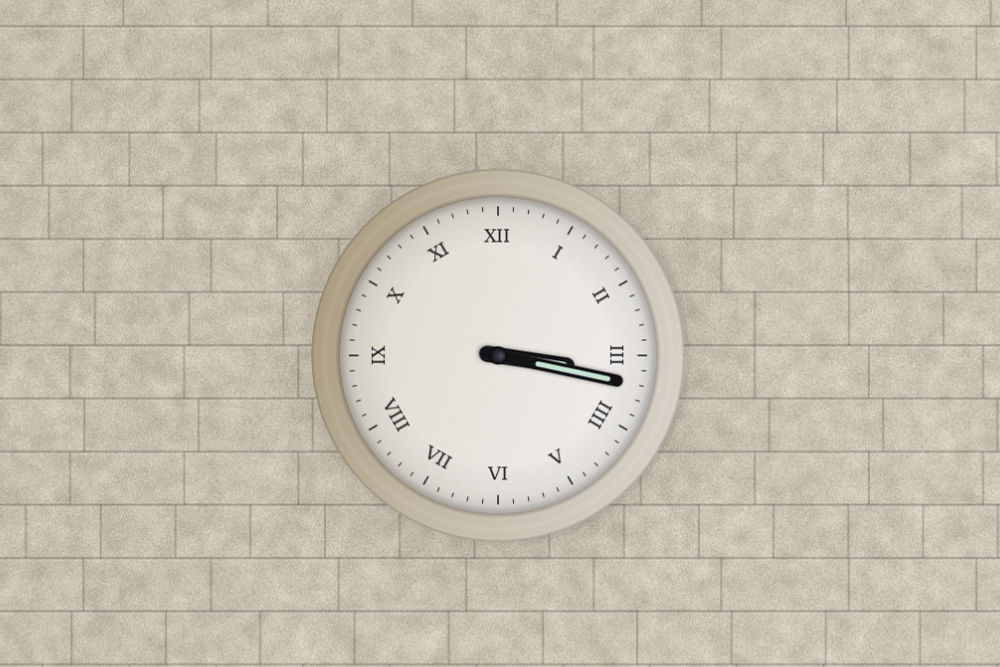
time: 3:17
